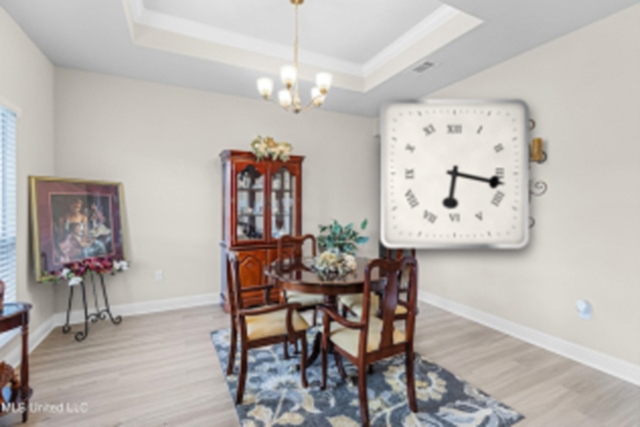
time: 6:17
